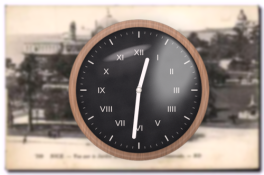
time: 12:31
